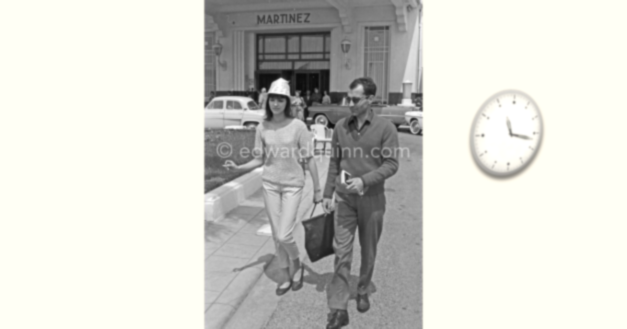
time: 11:17
